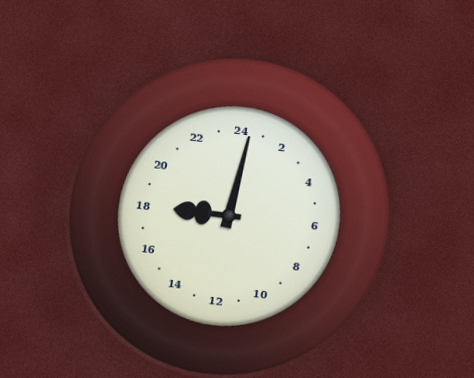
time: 18:01
